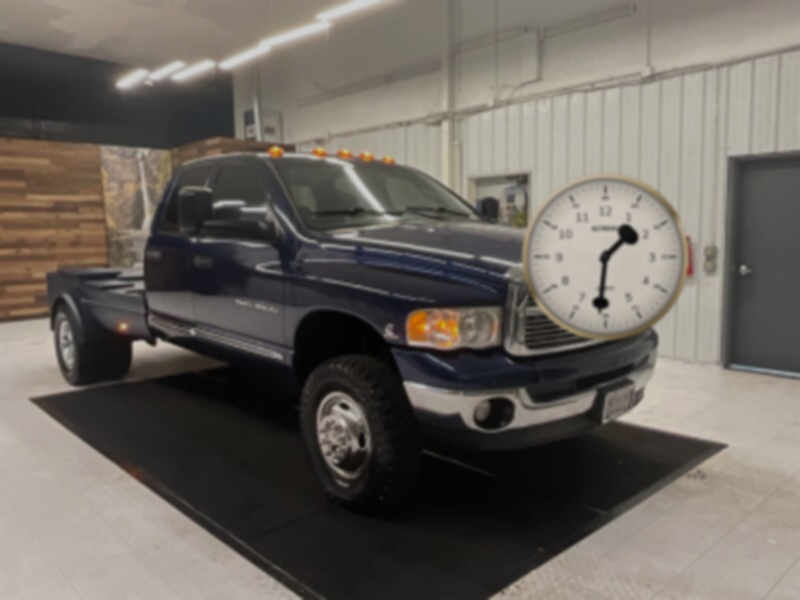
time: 1:31
